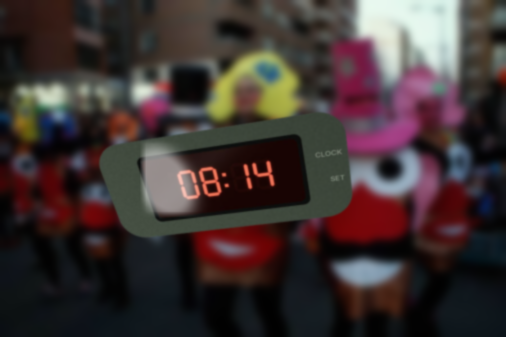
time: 8:14
